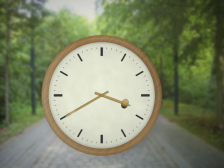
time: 3:40
